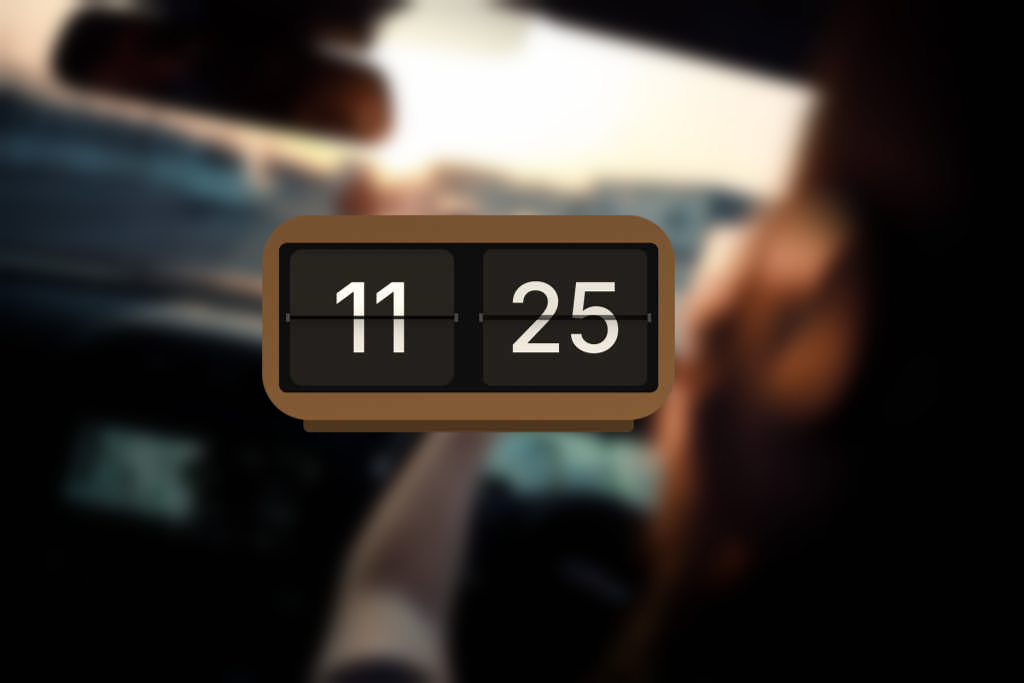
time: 11:25
